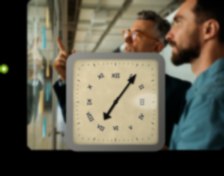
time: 7:06
